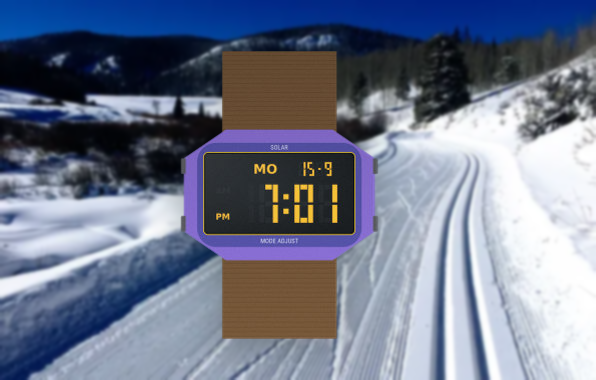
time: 7:01
